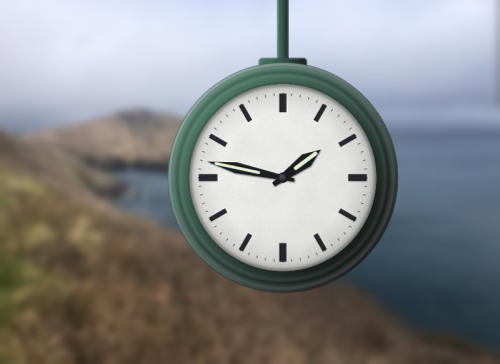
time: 1:47
